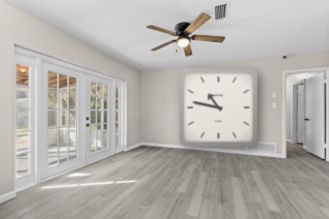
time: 10:47
